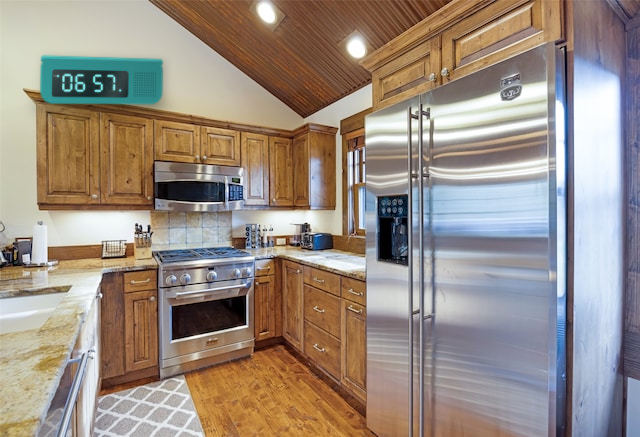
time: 6:57
